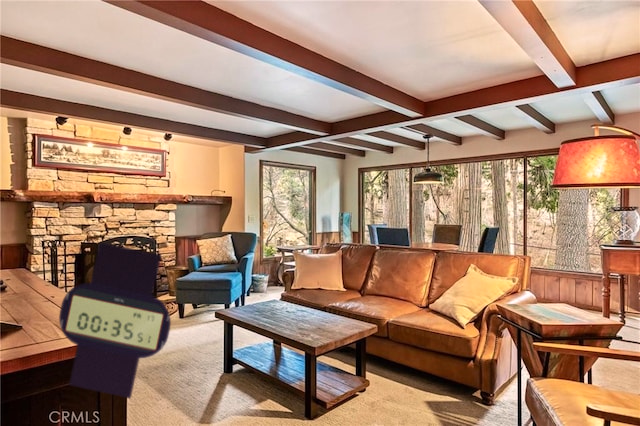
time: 0:35:51
